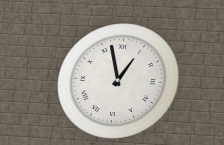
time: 12:57
